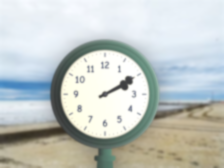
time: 2:10
